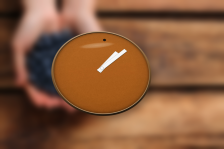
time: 1:07
